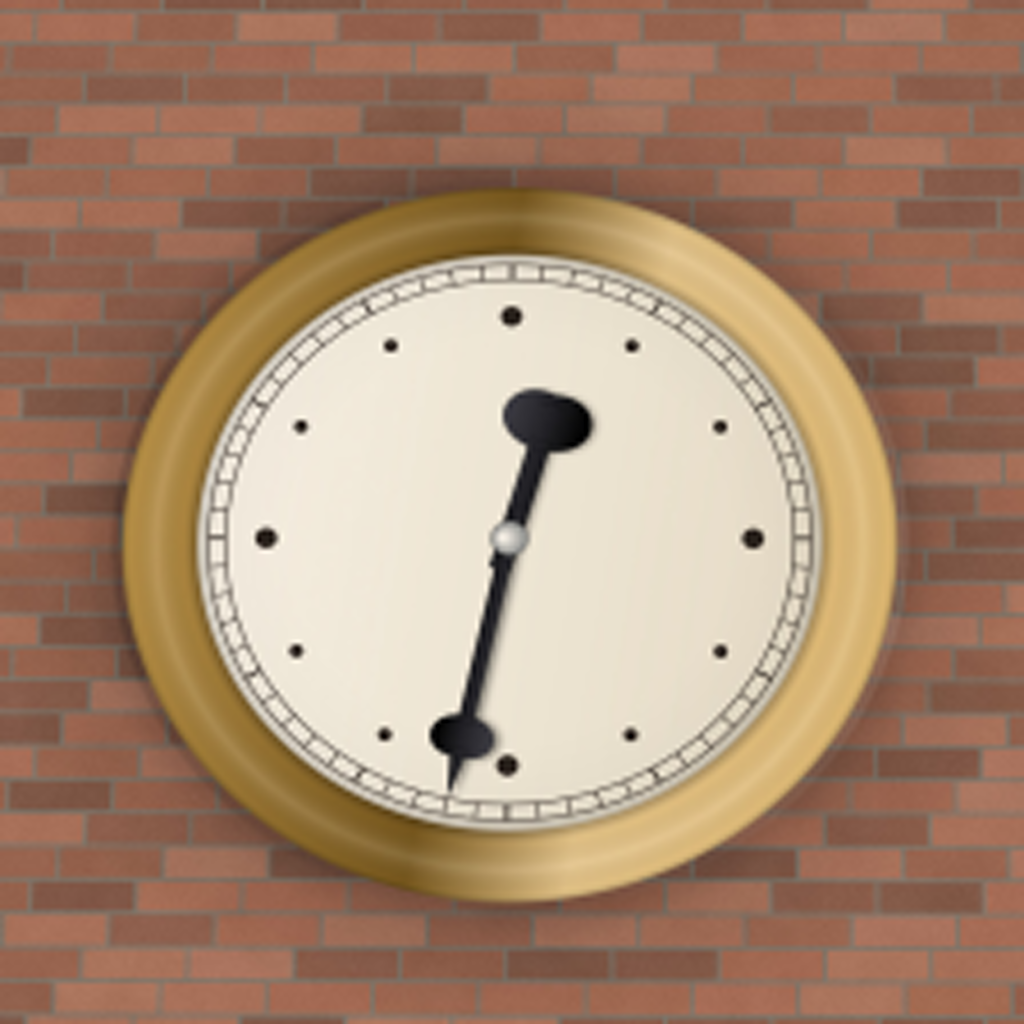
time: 12:32
